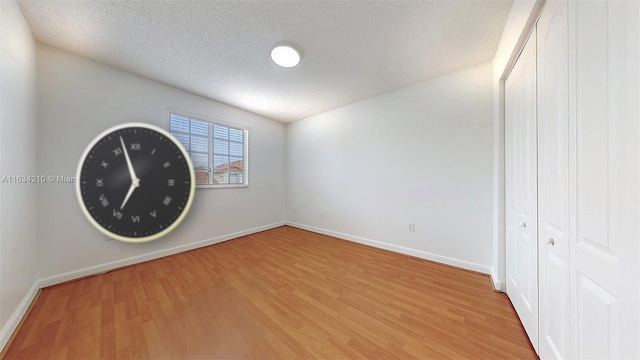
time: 6:57
